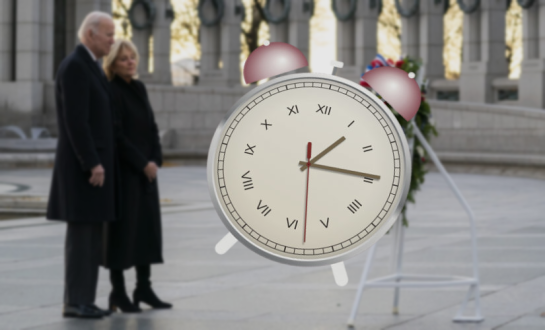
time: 1:14:28
